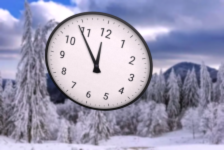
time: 11:54
